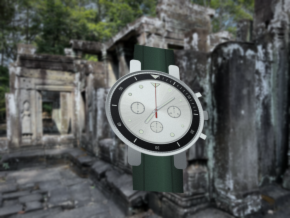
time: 7:08
